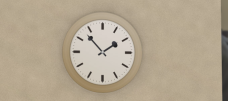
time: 1:53
